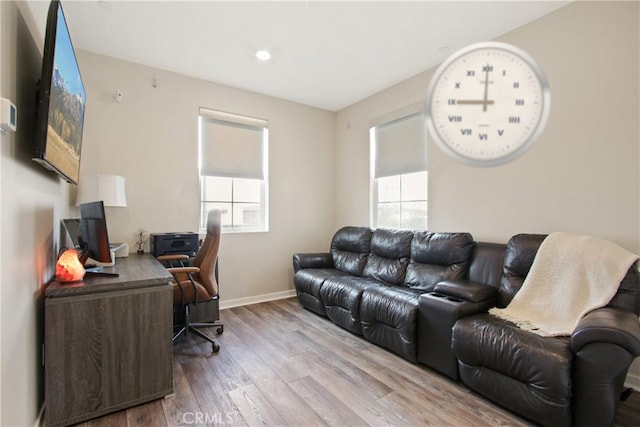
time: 9:00
